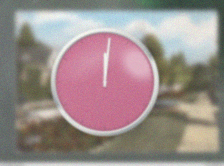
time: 12:01
